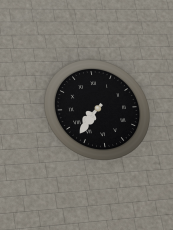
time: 7:37
